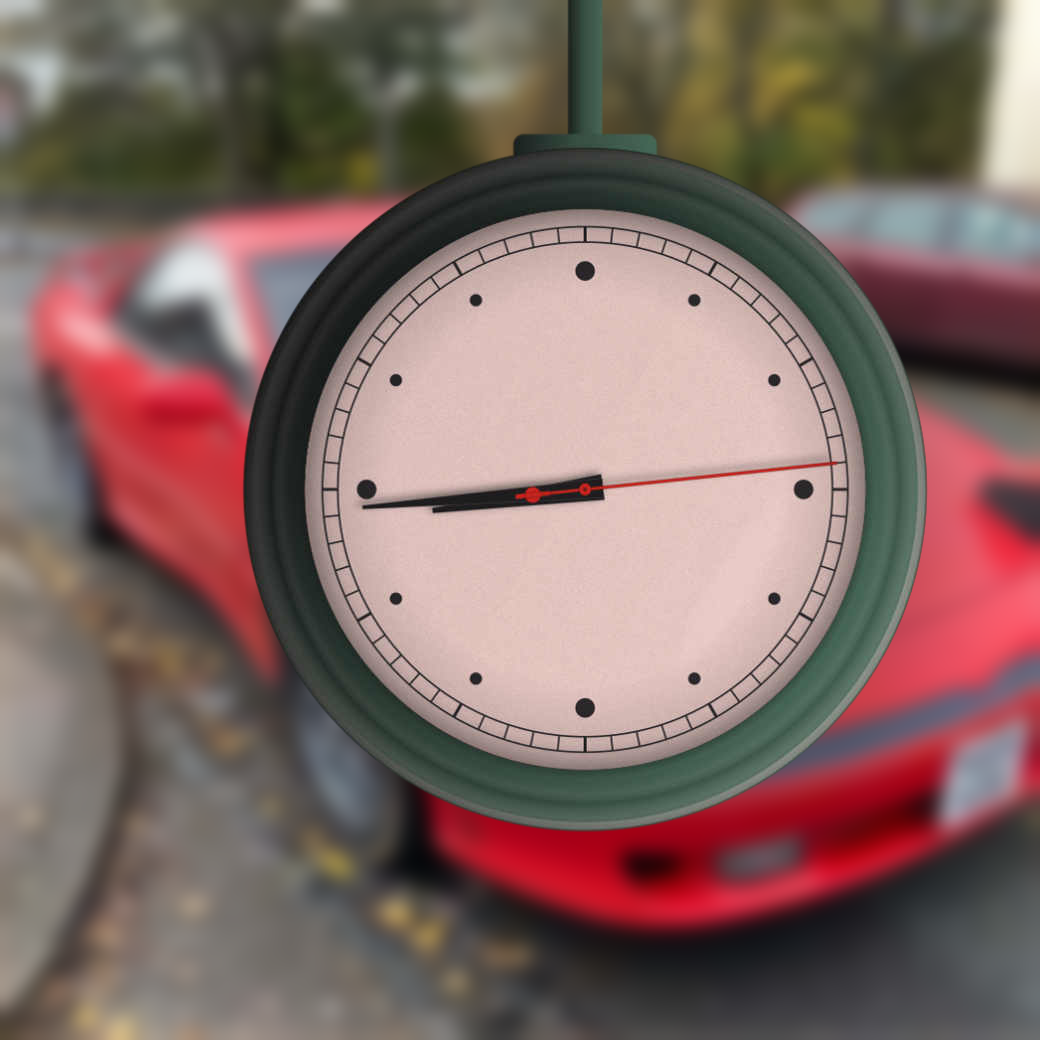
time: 8:44:14
